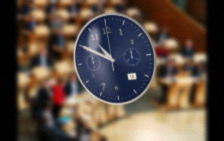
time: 10:50
